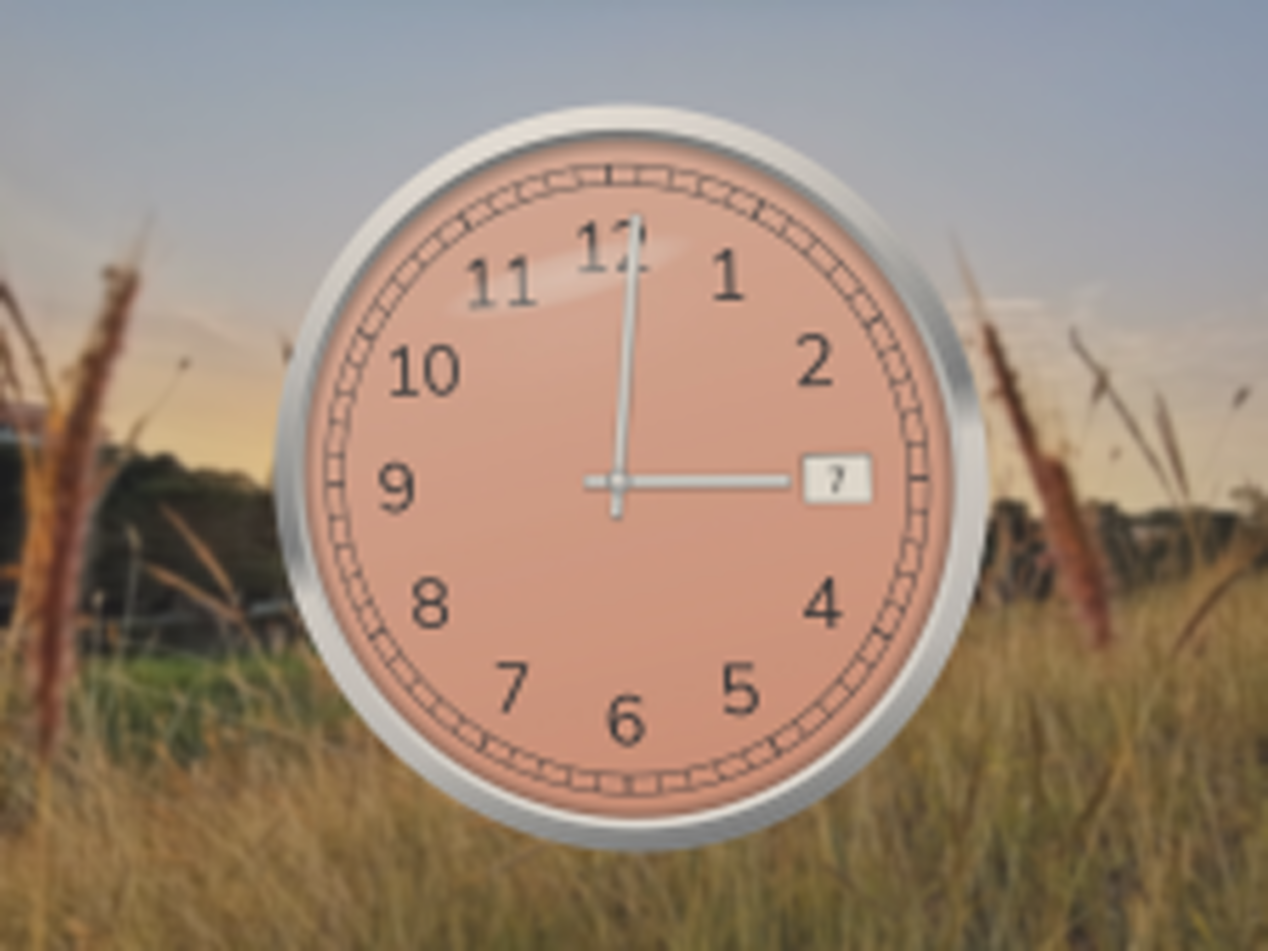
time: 3:01
